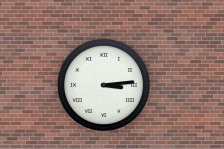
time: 3:14
